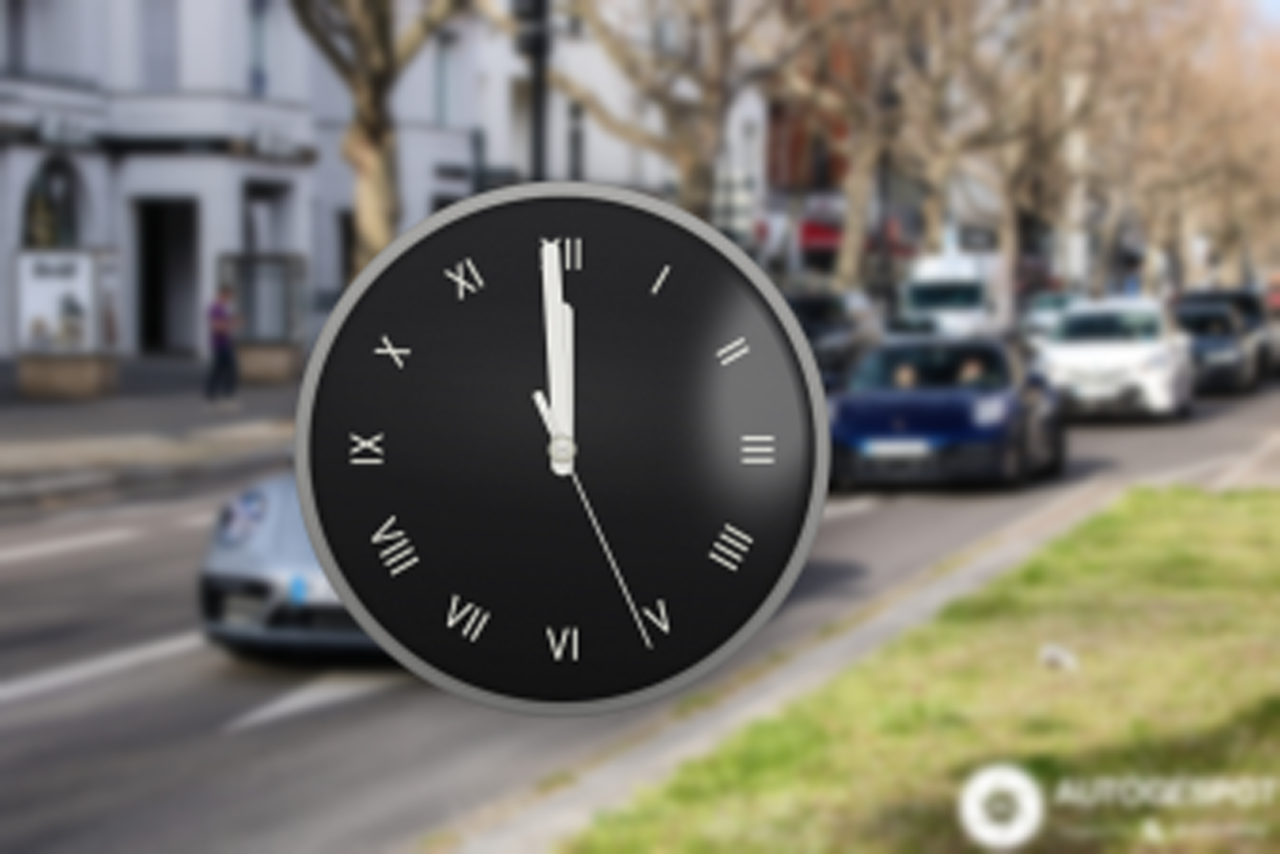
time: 11:59:26
